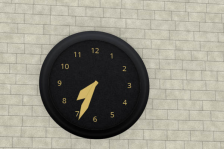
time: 7:34
